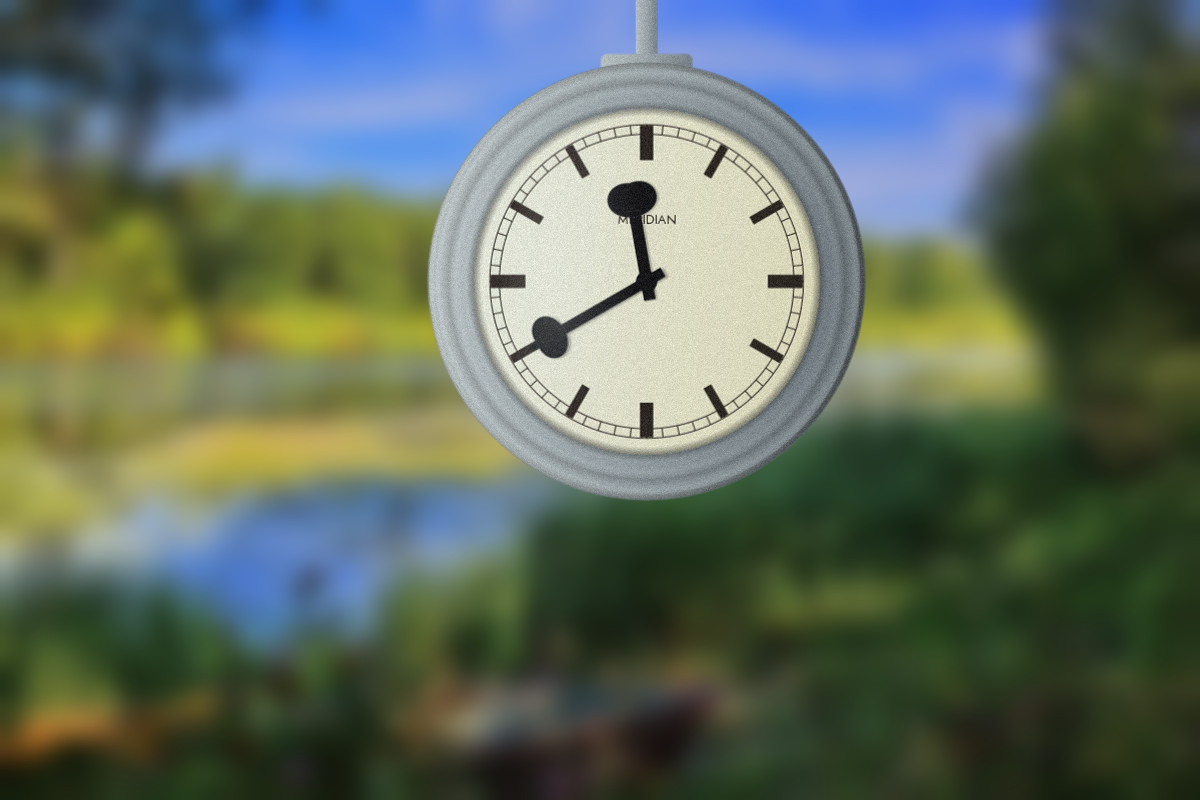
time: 11:40
